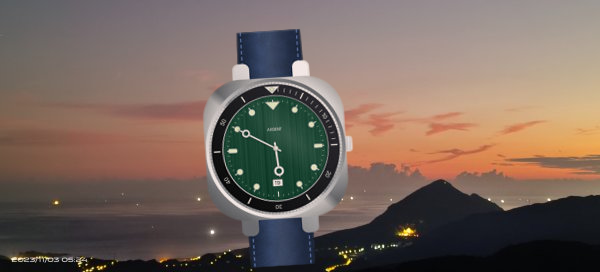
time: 5:50
